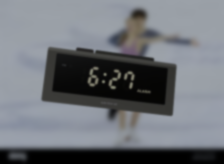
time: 6:27
